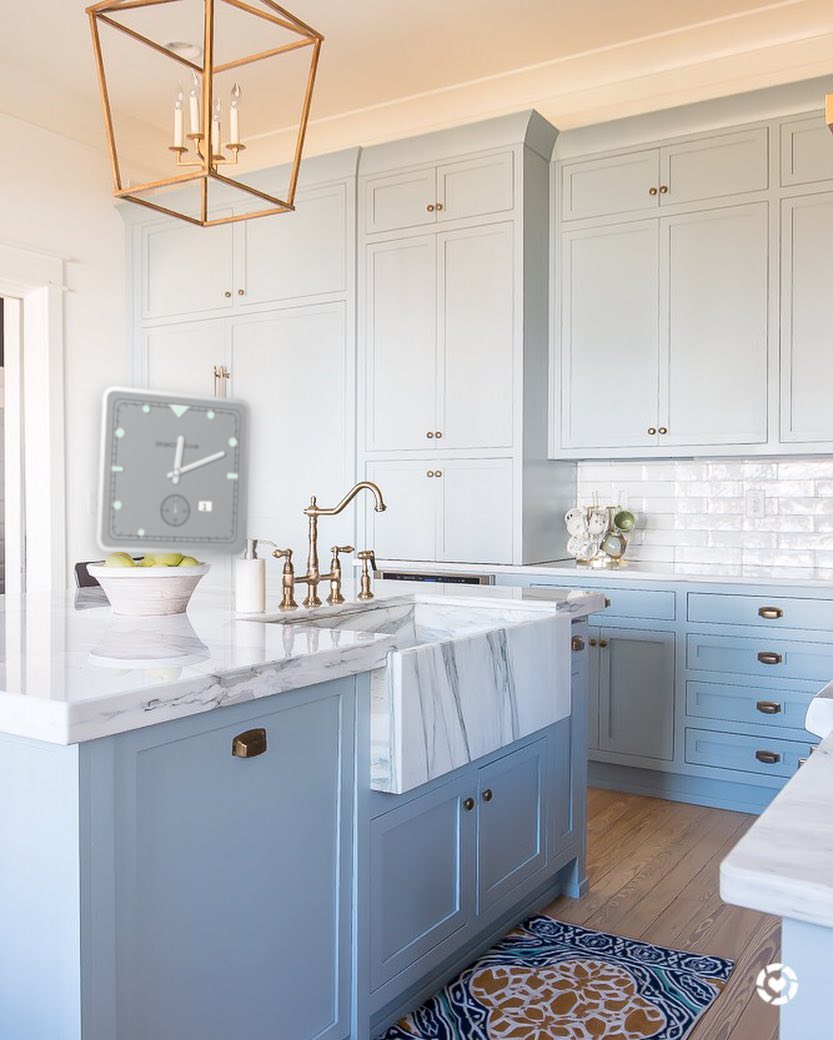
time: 12:11
